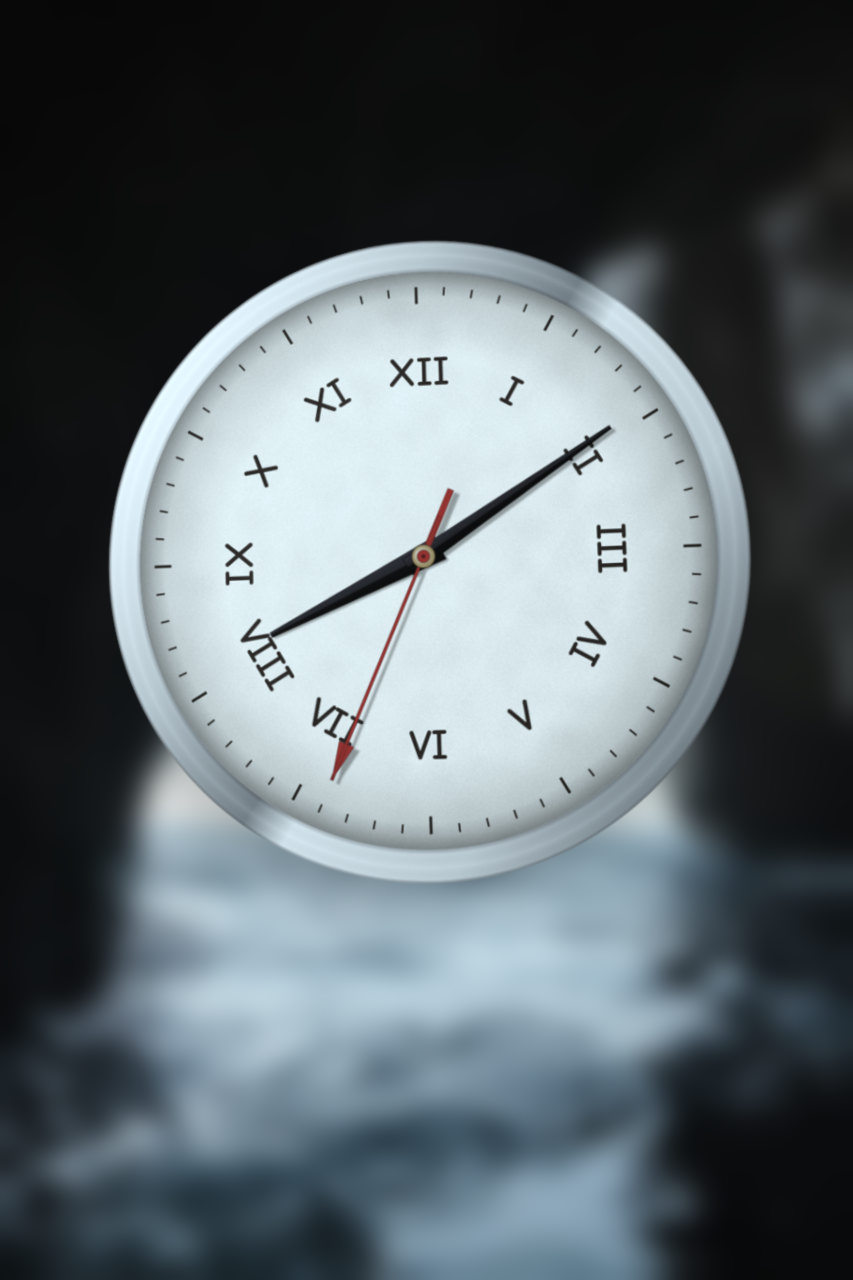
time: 8:09:34
